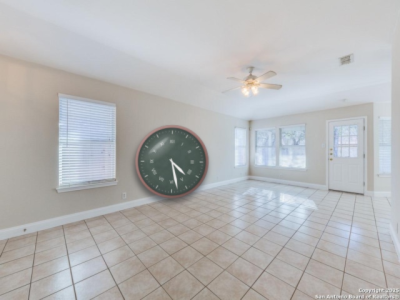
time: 4:28
